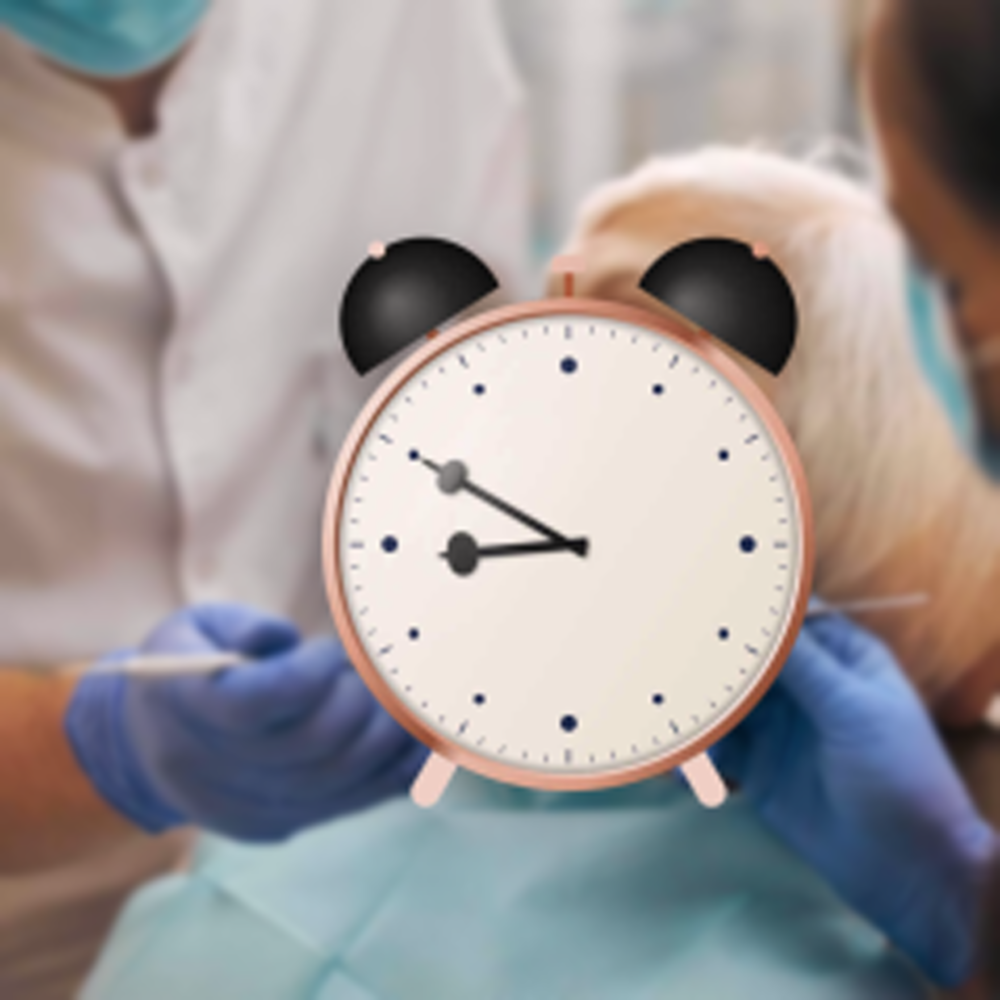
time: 8:50
